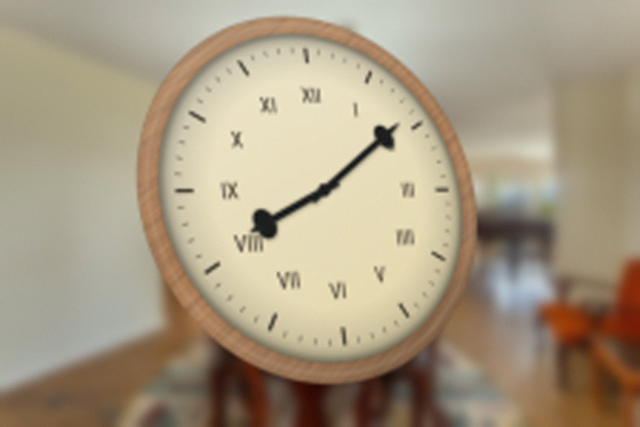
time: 8:09
